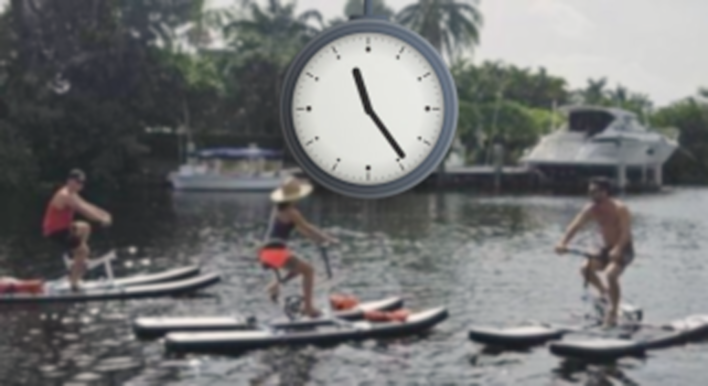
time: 11:24
